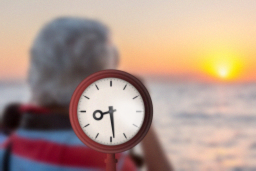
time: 8:29
